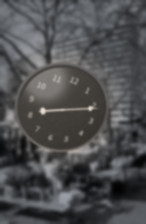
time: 8:11
